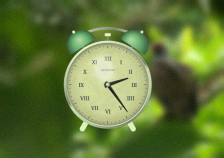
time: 2:24
